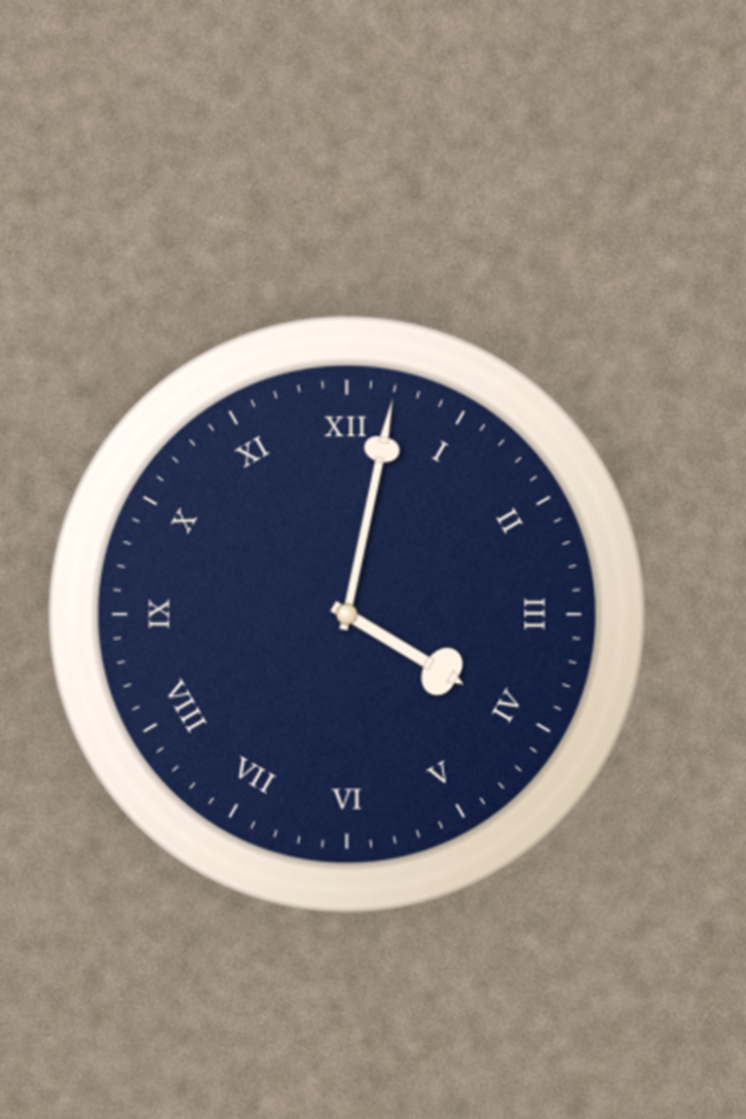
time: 4:02
